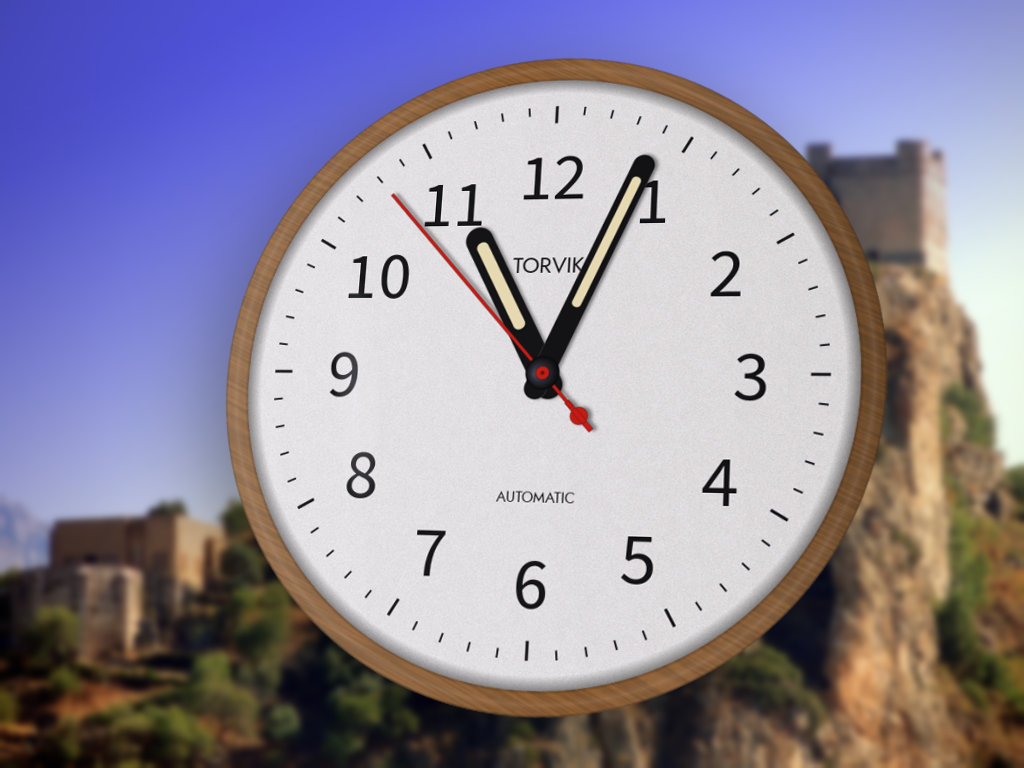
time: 11:03:53
